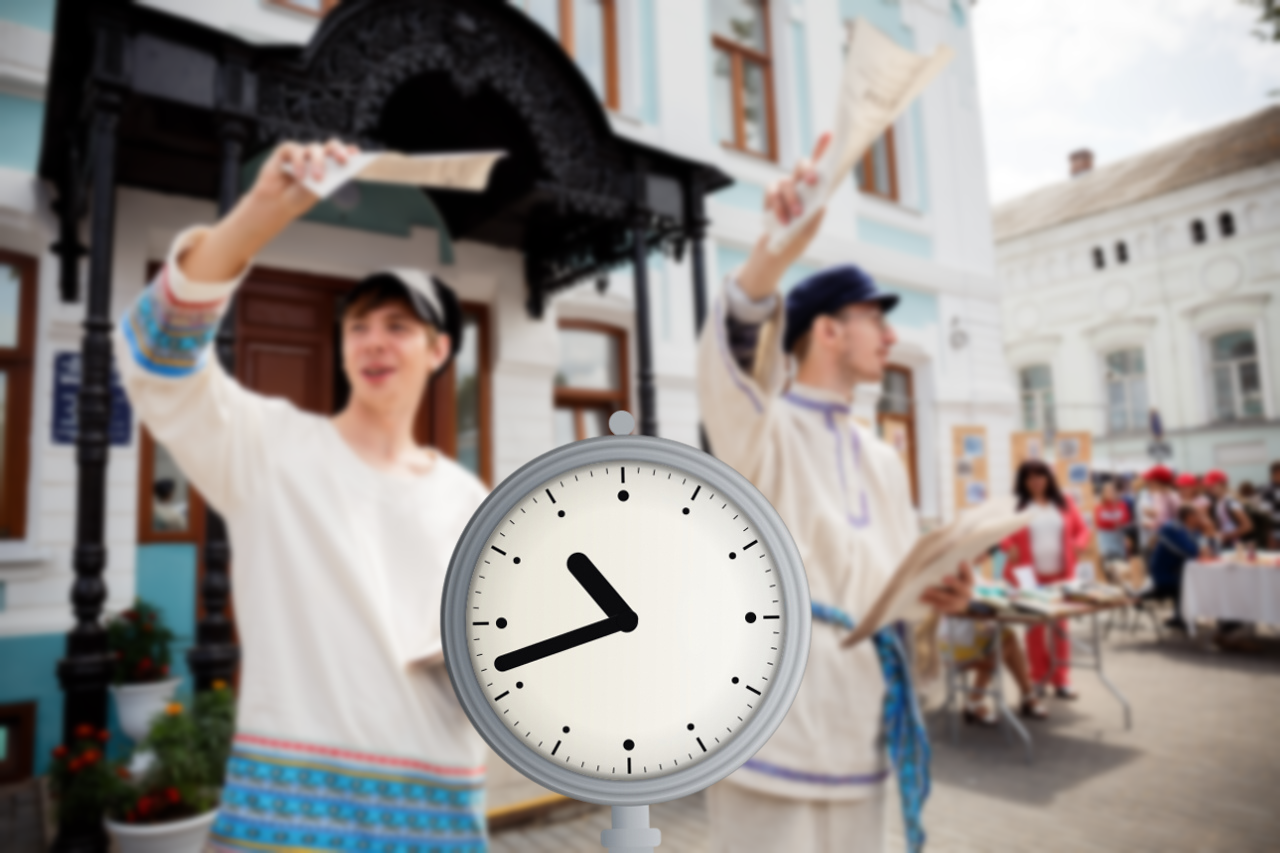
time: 10:42
